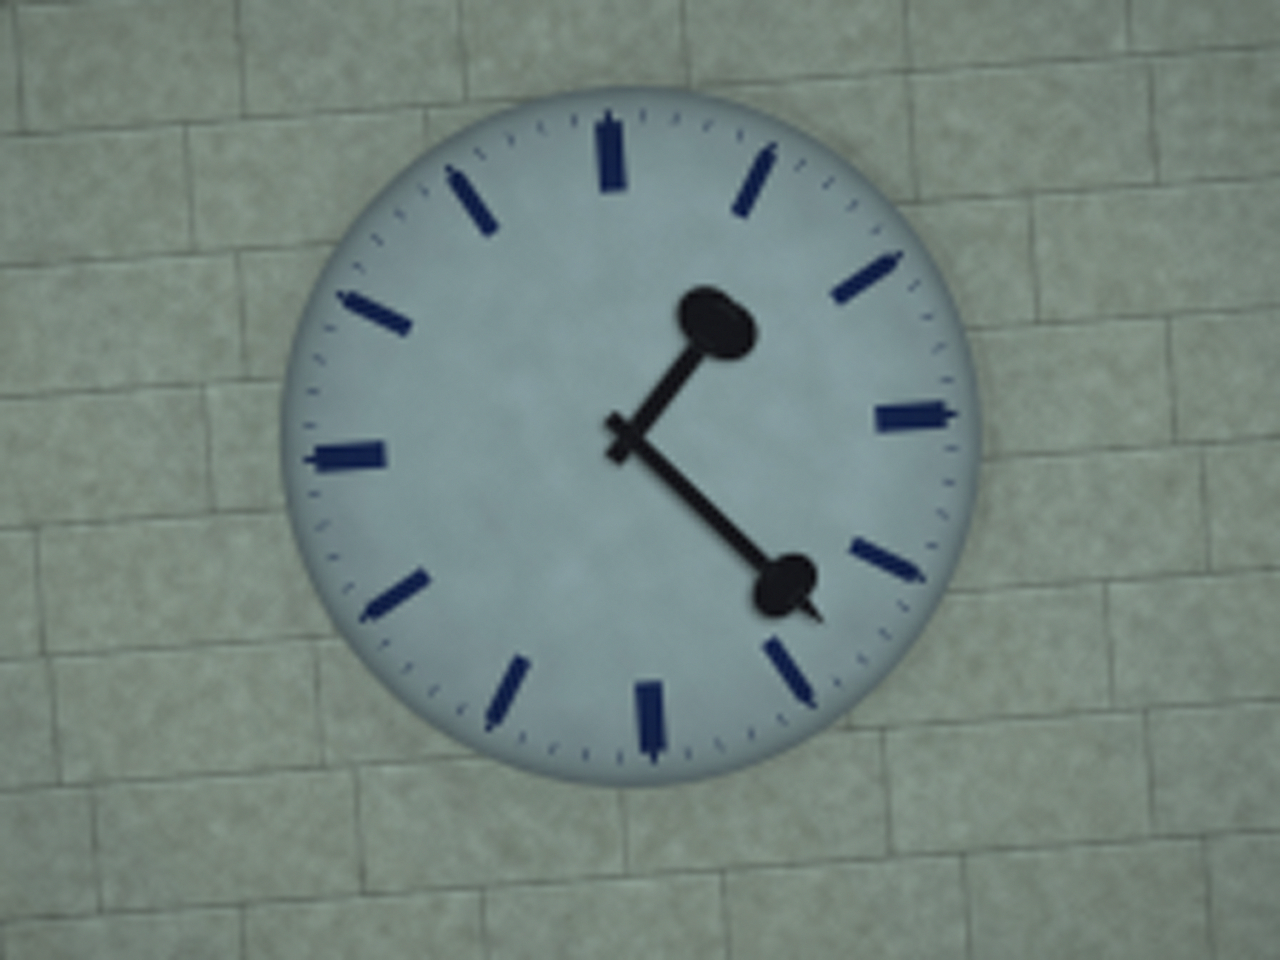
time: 1:23
